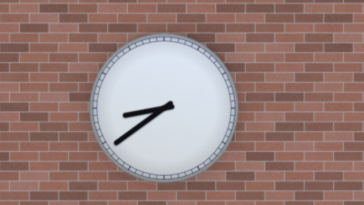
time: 8:39
